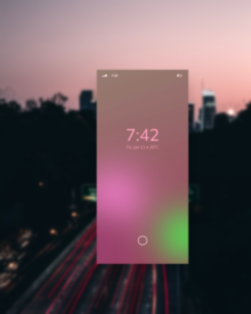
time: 7:42
